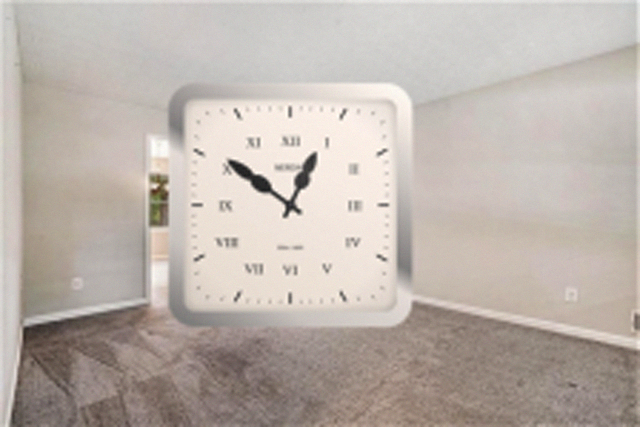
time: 12:51
